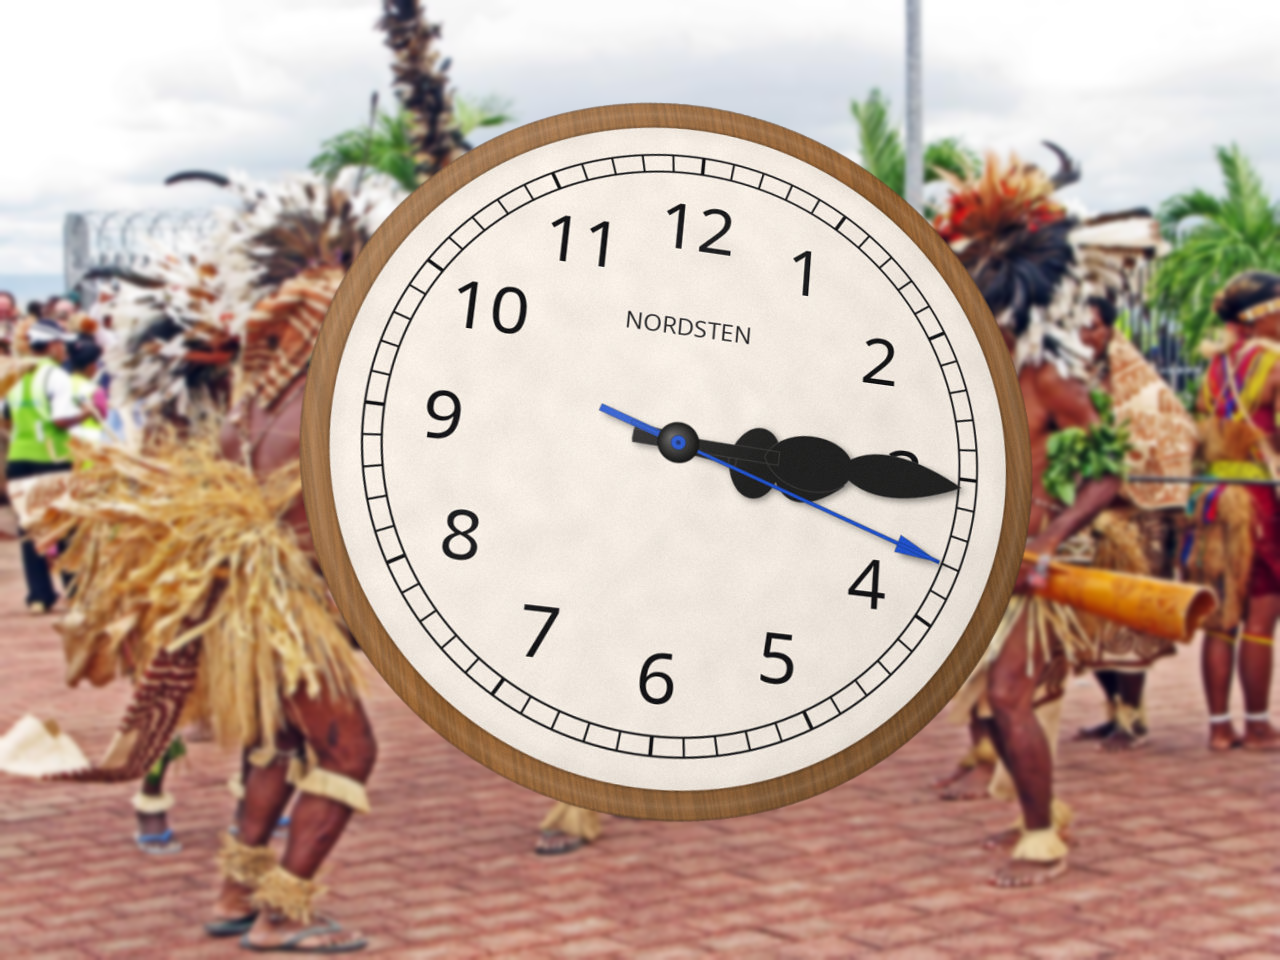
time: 3:15:18
